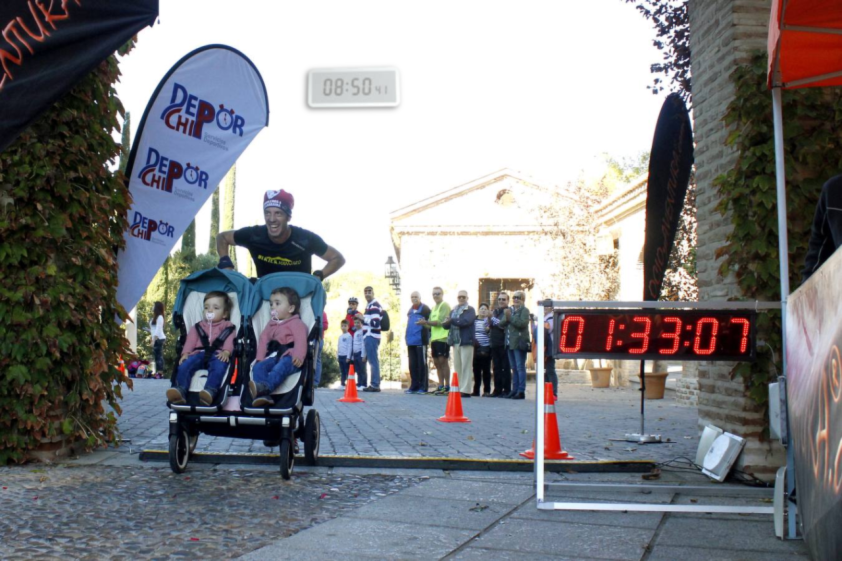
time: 8:50
